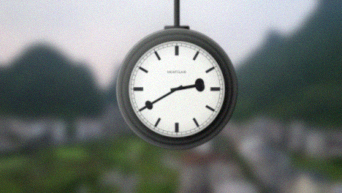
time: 2:40
